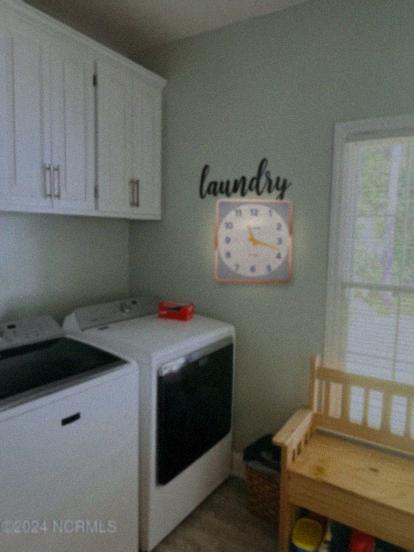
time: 11:18
